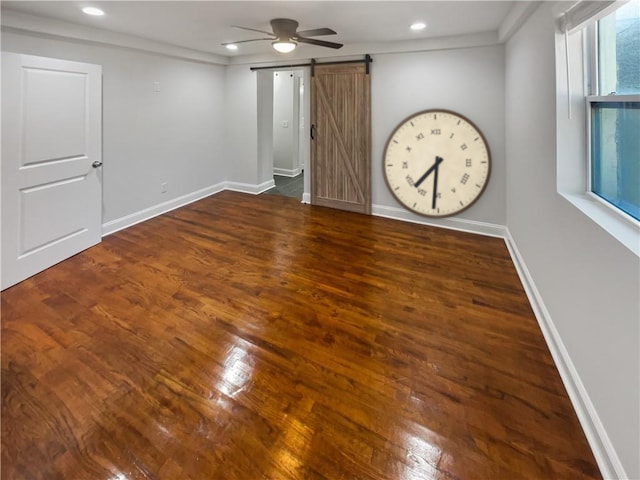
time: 7:31
